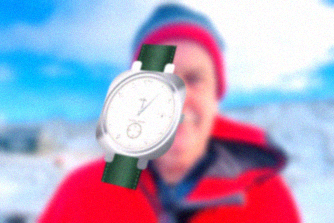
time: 12:06
